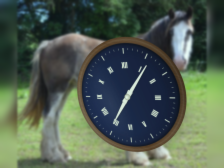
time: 7:06
